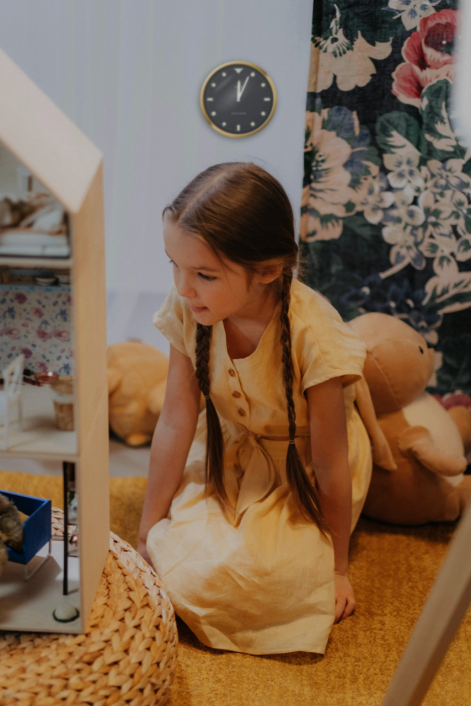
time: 12:04
